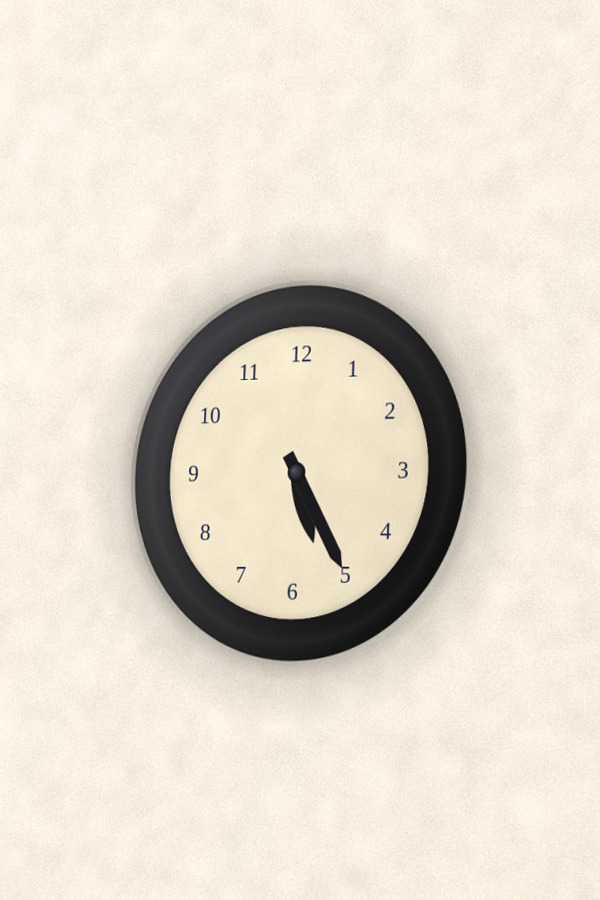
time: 5:25
